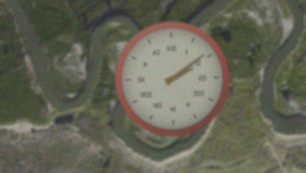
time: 2:09
